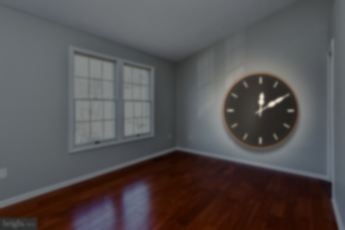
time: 12:10
